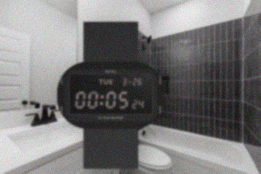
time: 0:05
